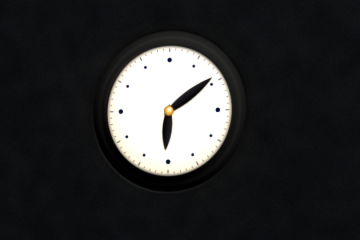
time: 6:09
